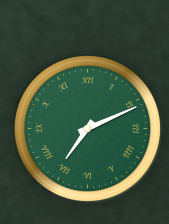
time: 7:11
